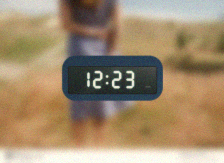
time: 12:23
